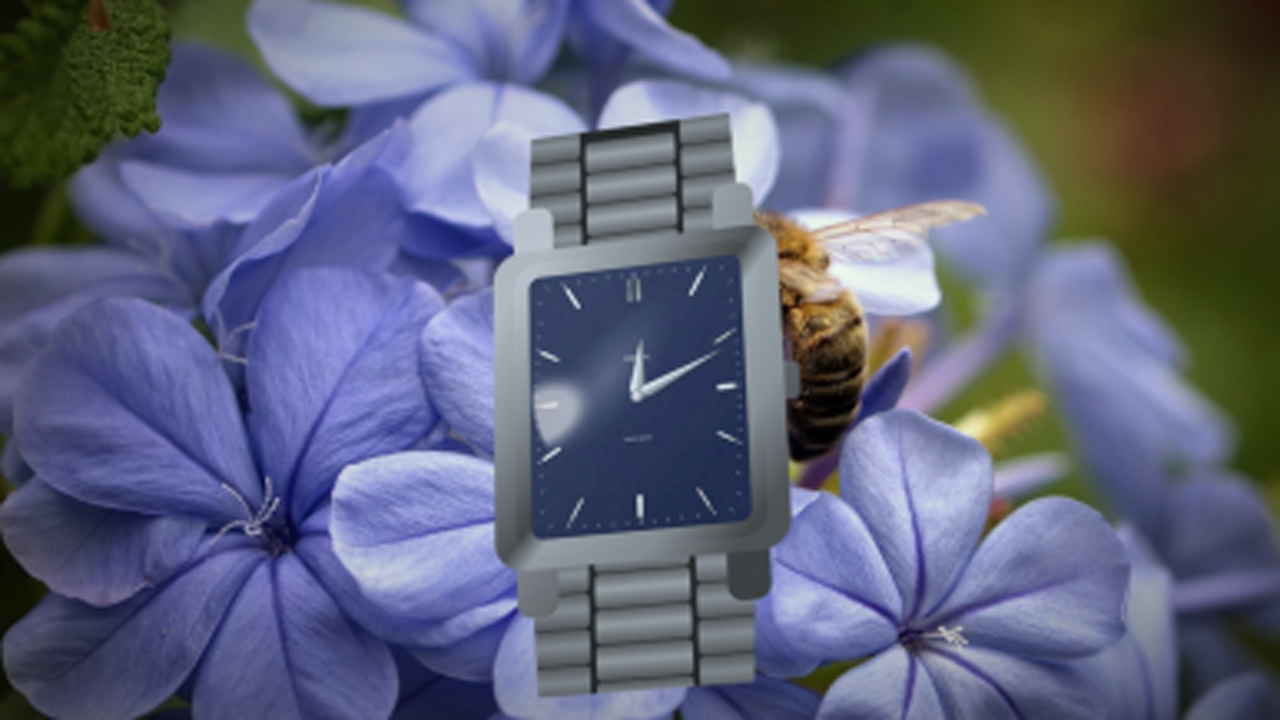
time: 12:11
